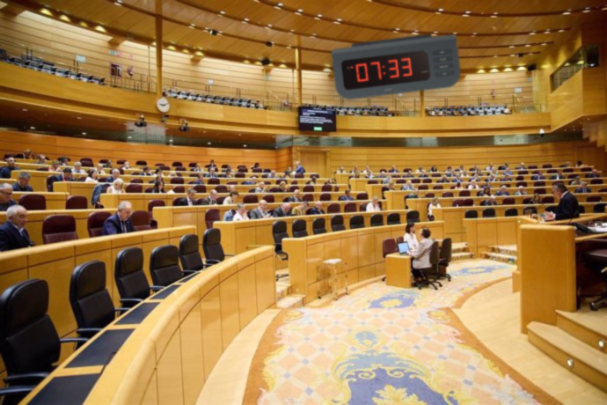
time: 7:33
